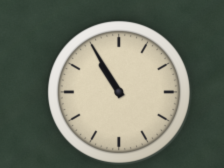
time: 10:55
